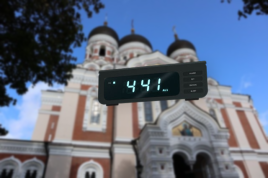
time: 4:41
